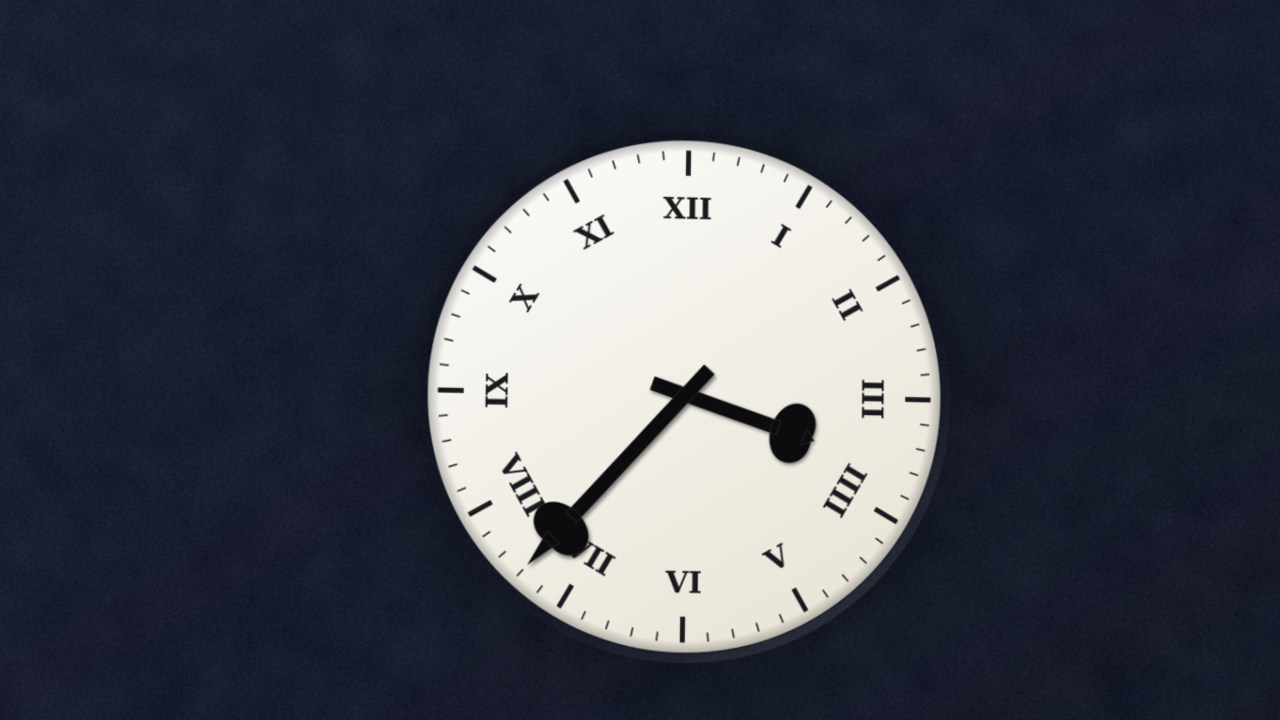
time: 3:37
